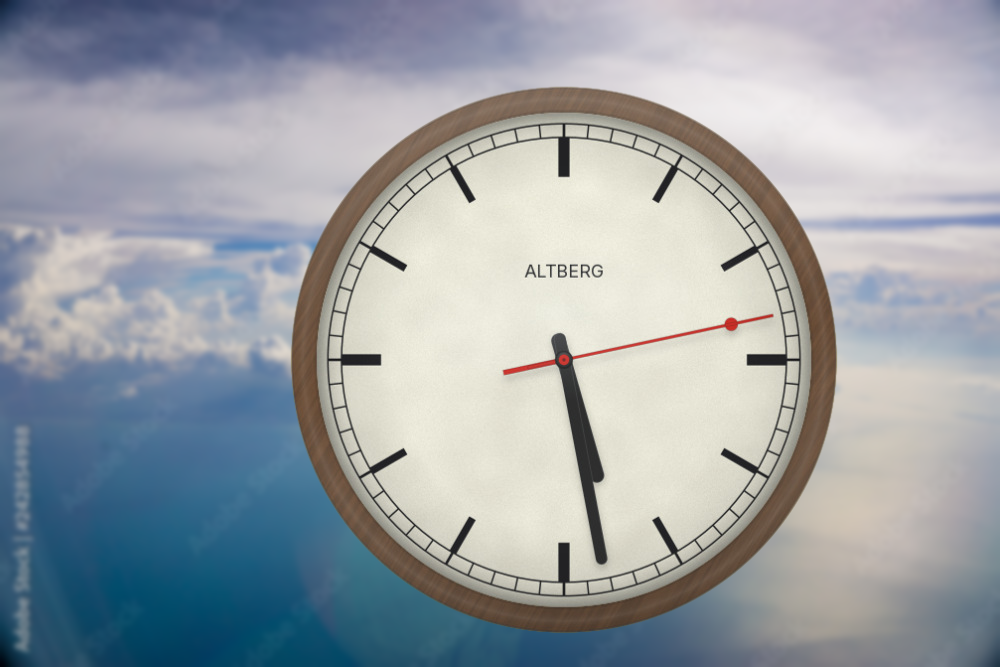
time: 5:28:13
